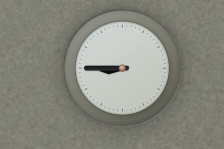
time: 8:45
